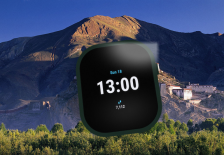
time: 13:00
